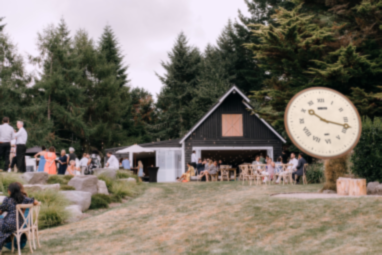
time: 10:18
